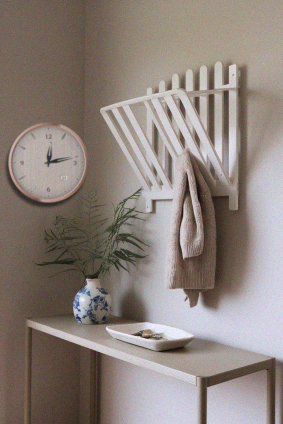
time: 12:13
